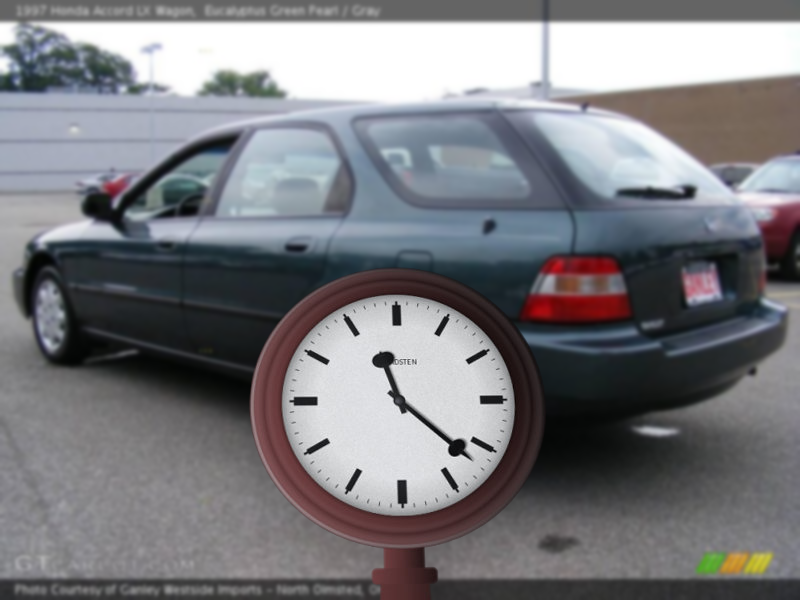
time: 11:22
